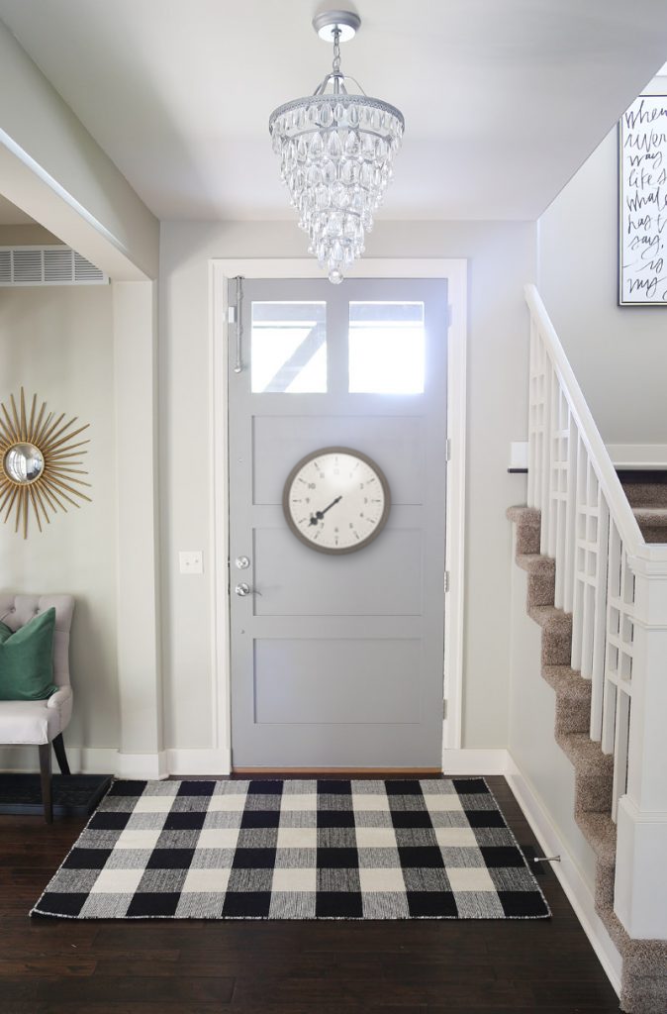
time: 7:38
